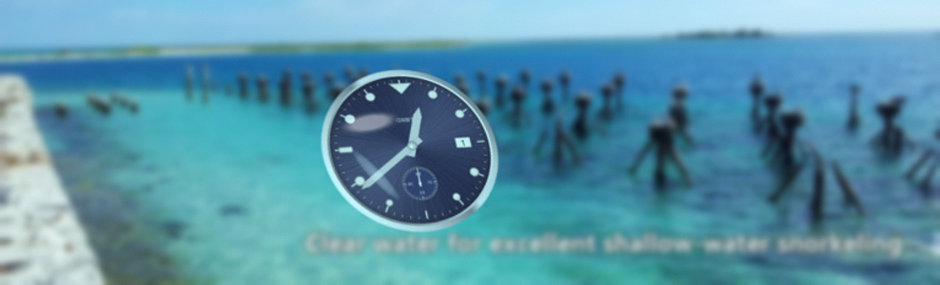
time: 12:39
